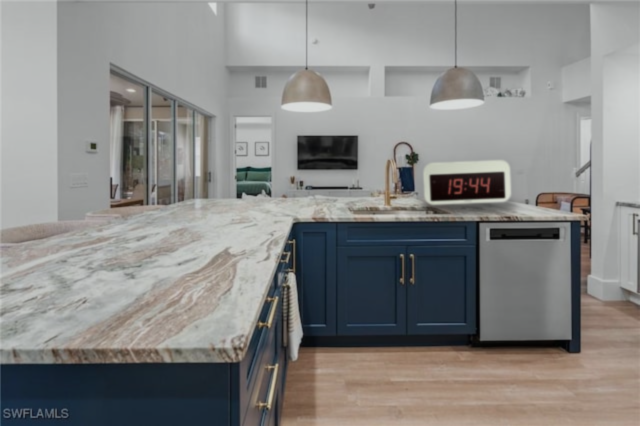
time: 19:44
